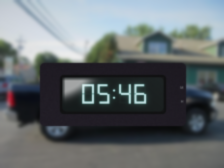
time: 5:46
